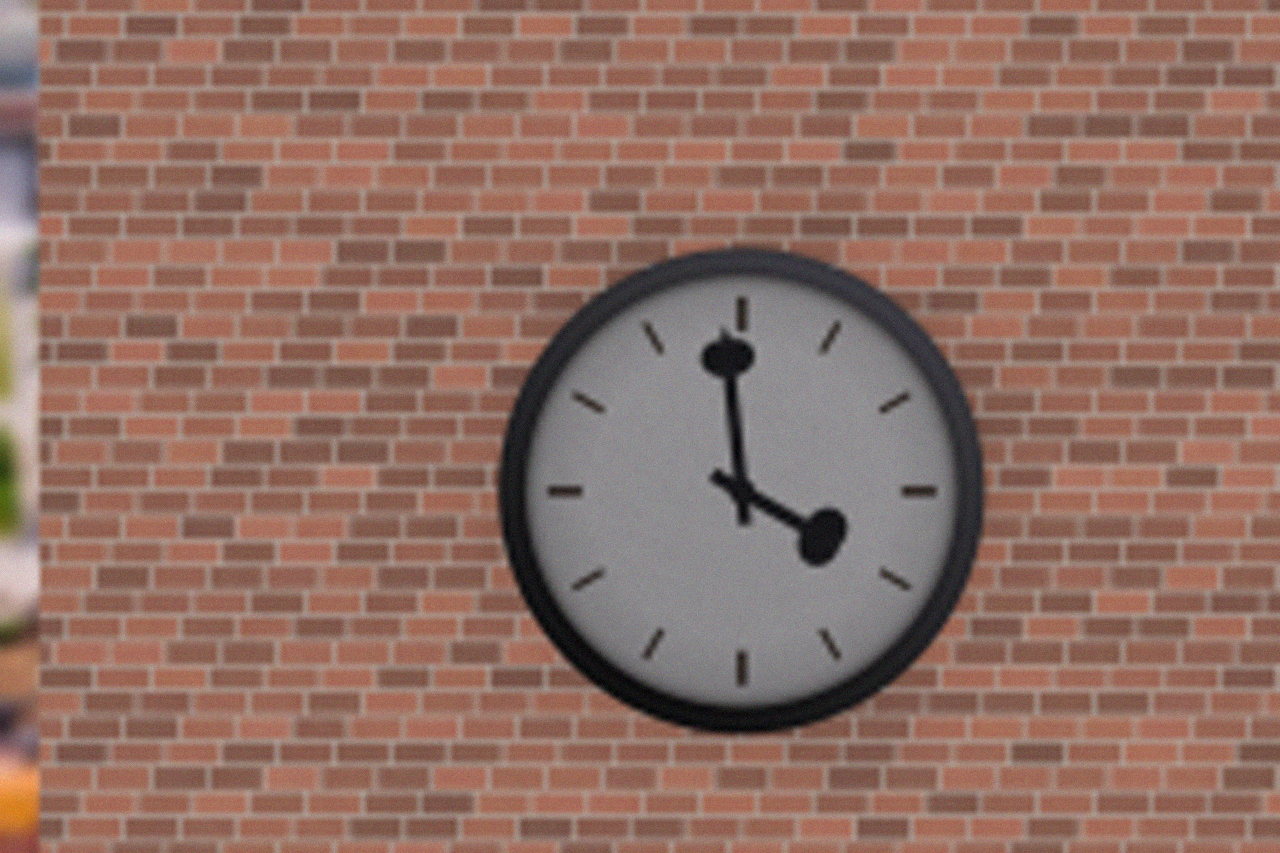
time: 3:59
